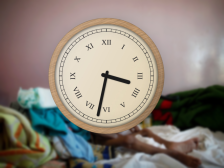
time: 3:32
